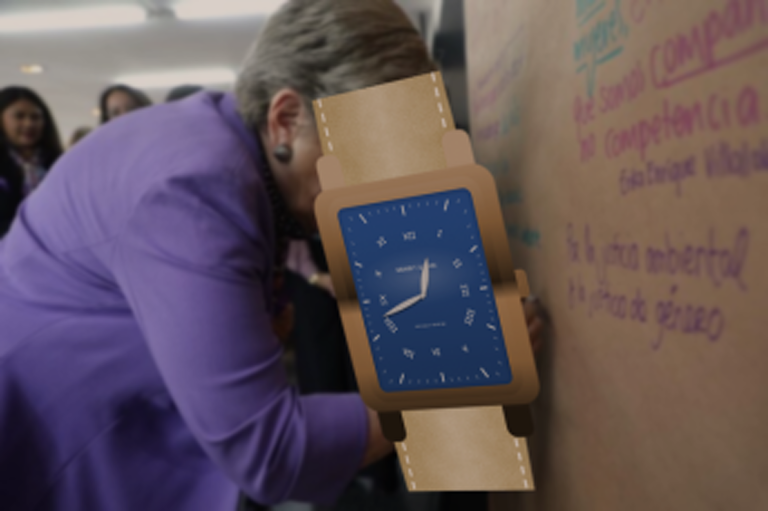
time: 12:42
